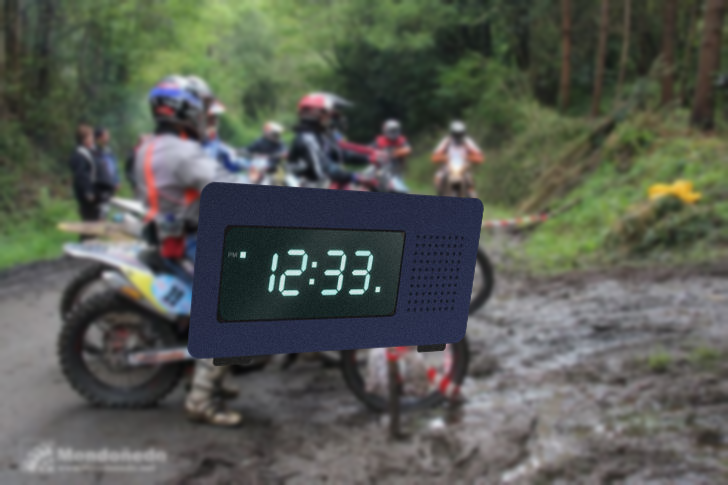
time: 12:33
